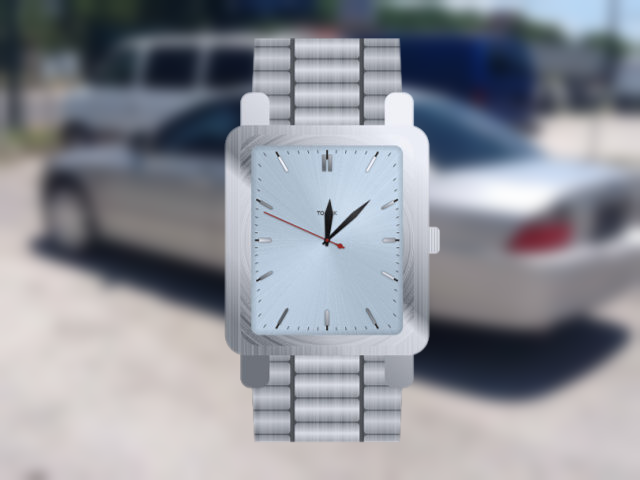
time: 12:07:49
